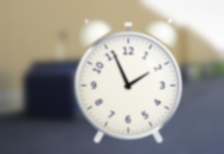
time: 1:56
